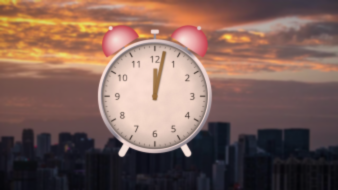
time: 12:02
